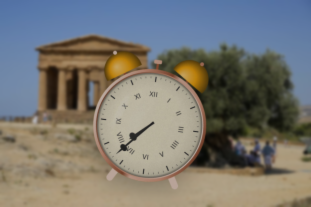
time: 7:37
